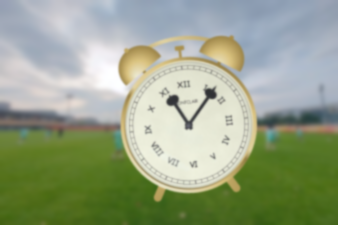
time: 11:07
